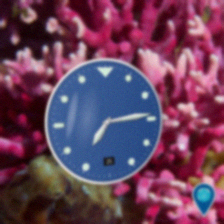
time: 7:14
